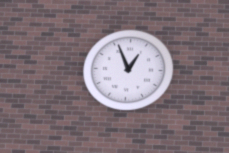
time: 12:56
